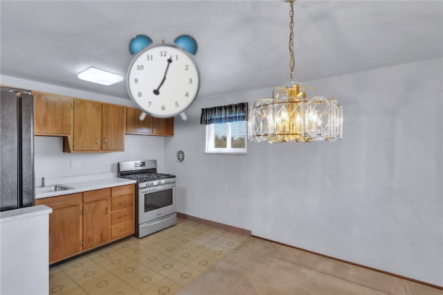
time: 7:03
